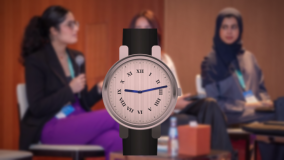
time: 9:13
